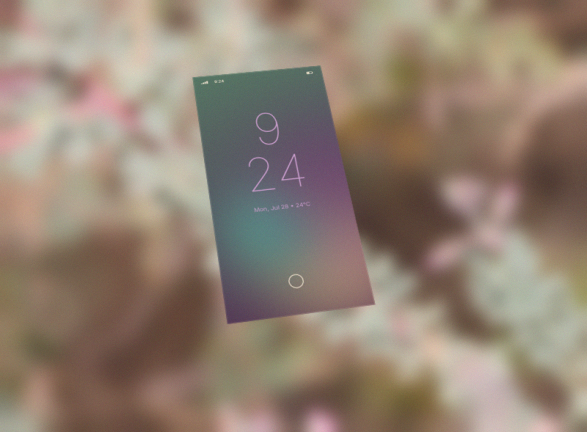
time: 9:24
